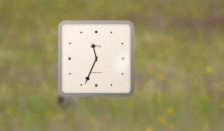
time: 11:34
